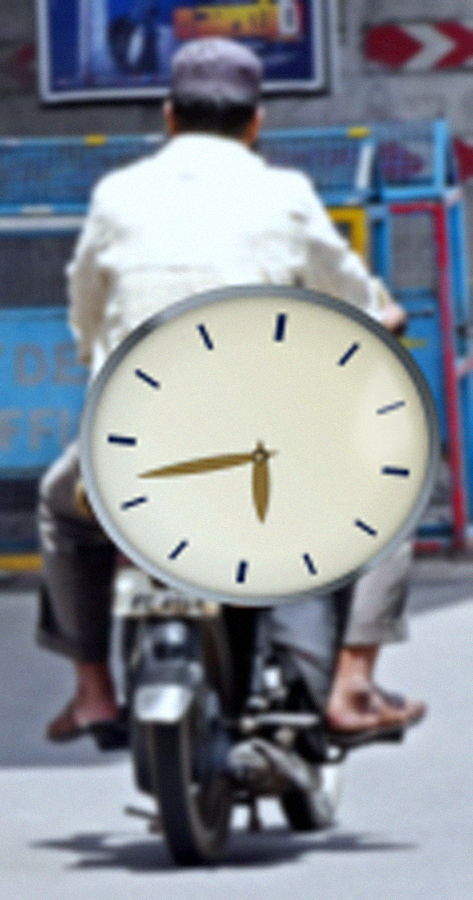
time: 5:42
